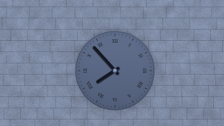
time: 7:53
